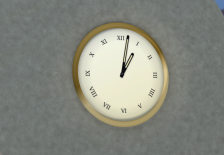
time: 1:02
